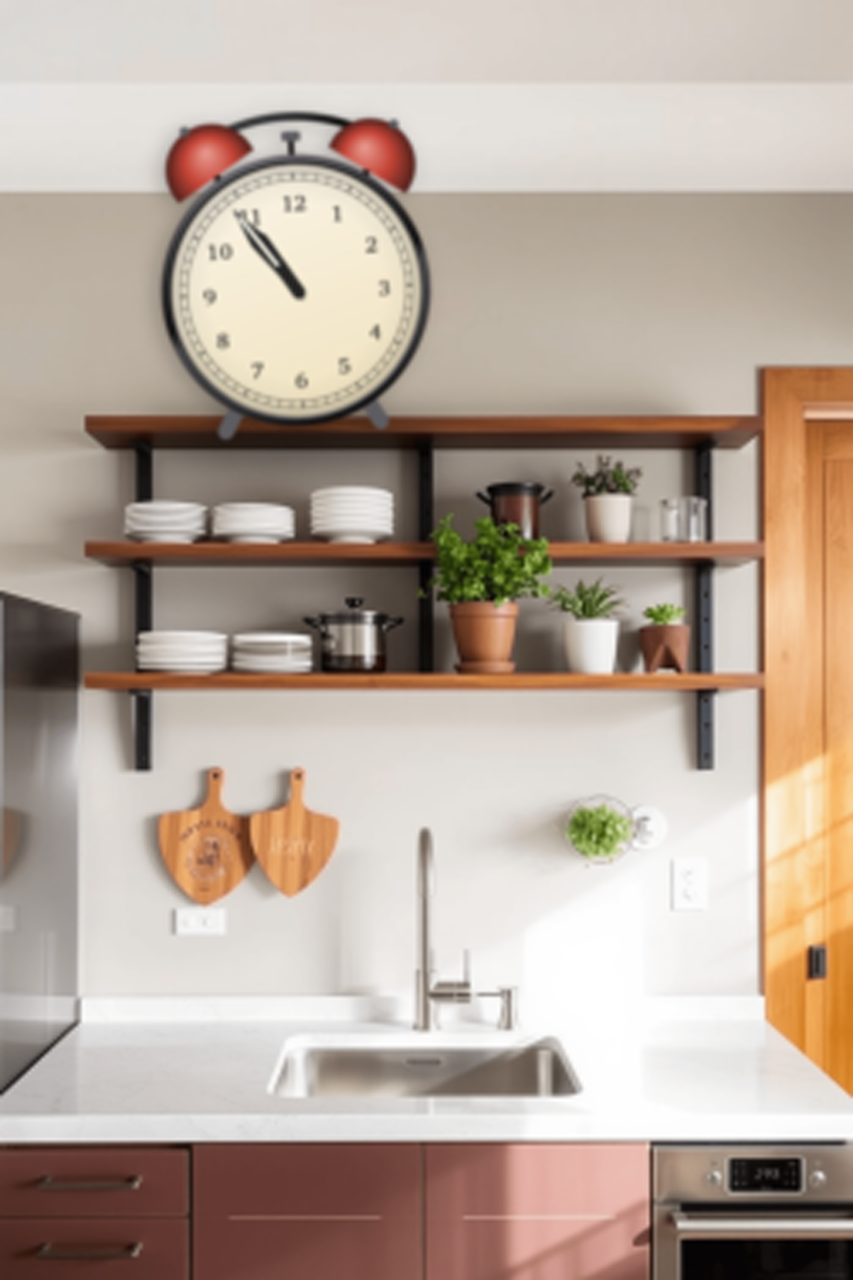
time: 10:54
